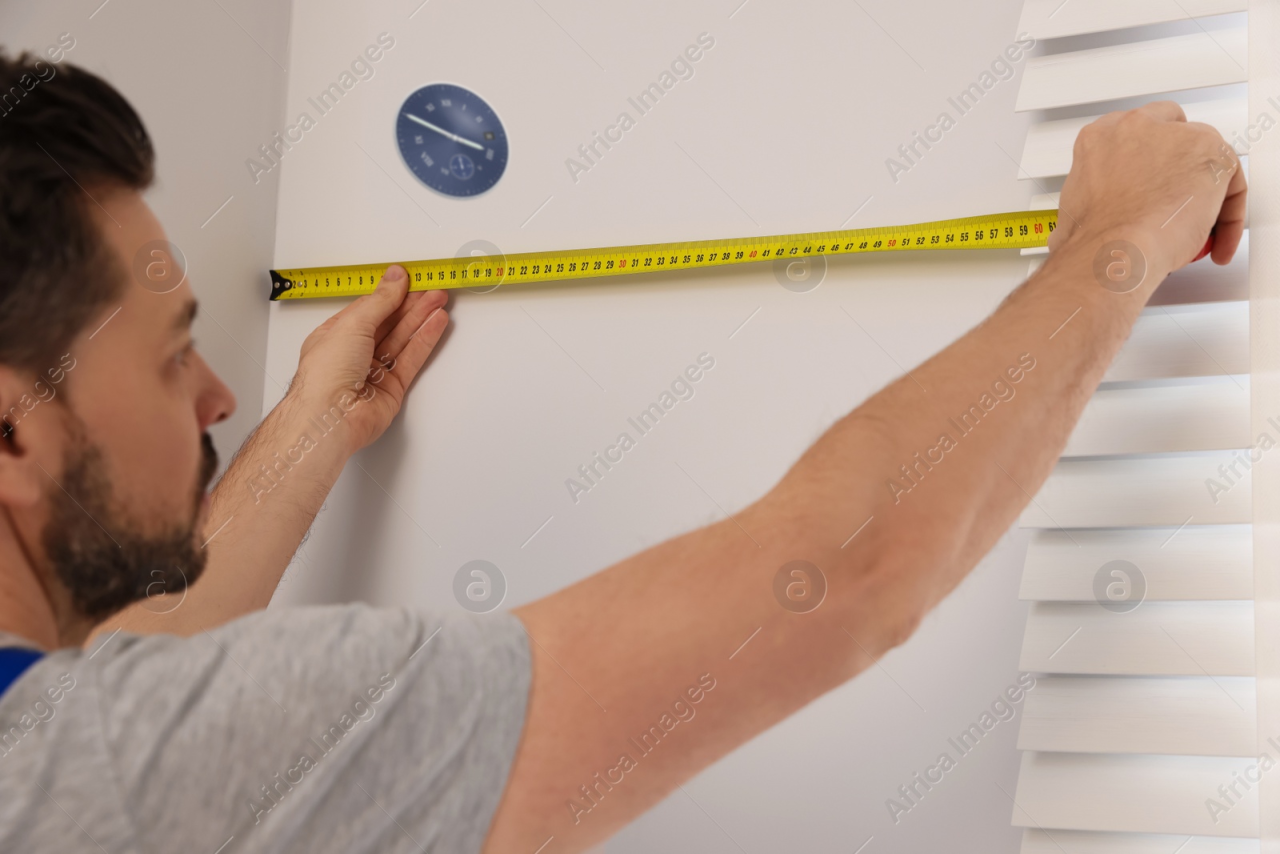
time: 3:50
